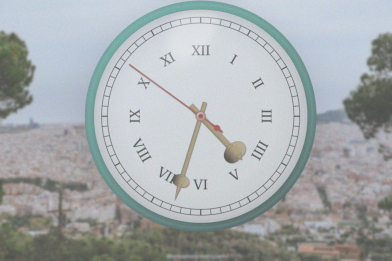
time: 4:32:51
